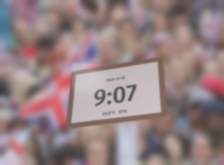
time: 9:07
